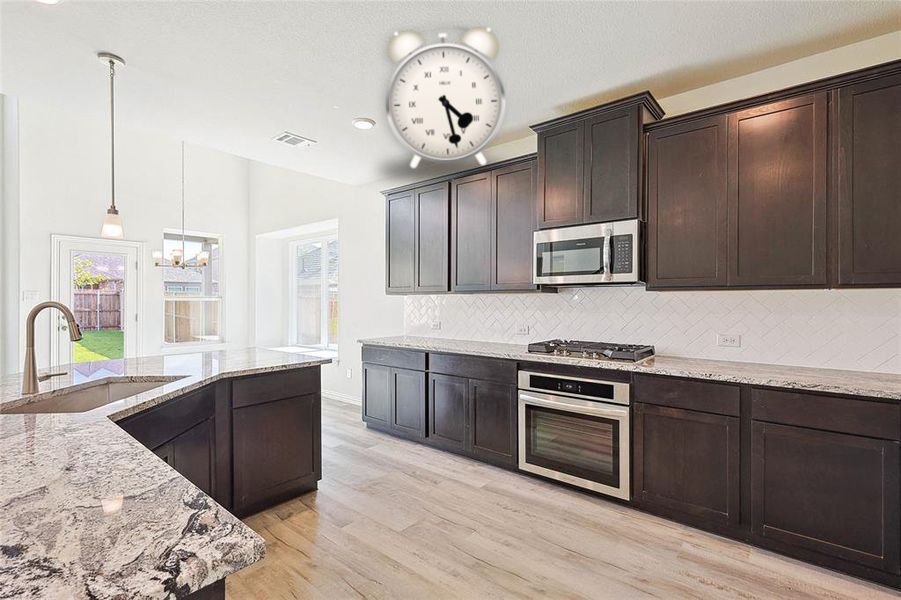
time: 4:28
